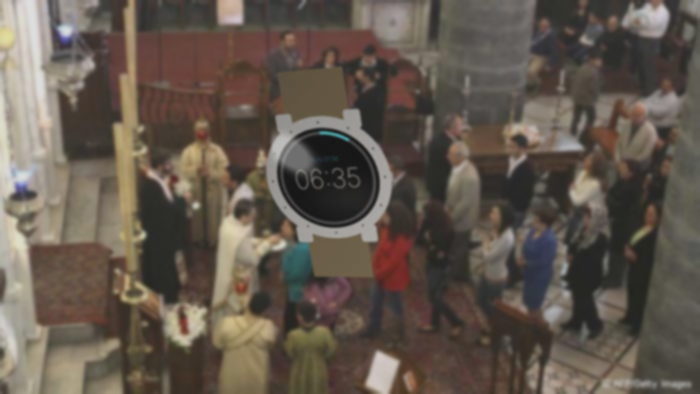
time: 6:35
